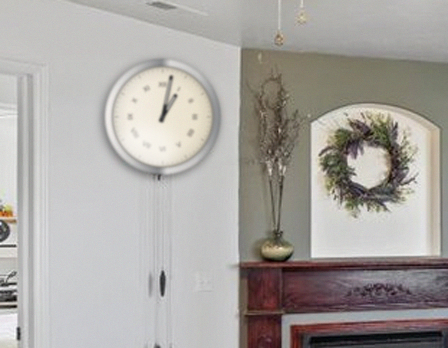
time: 1:02
